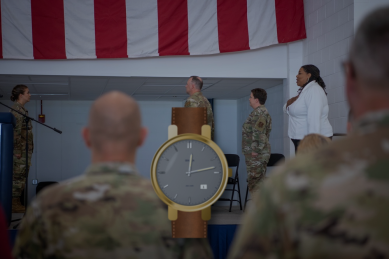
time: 12:13
